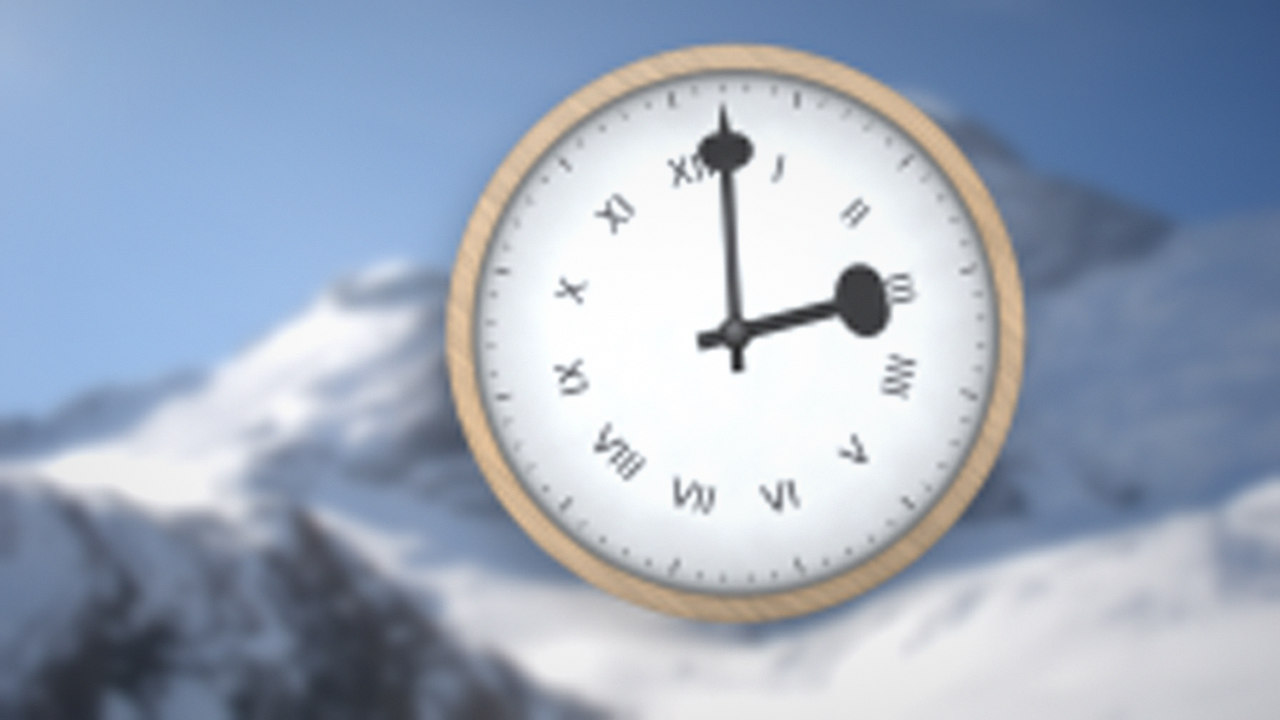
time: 3:02
